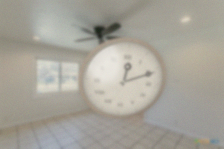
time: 12:11
